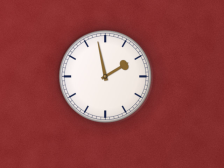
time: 1:58
